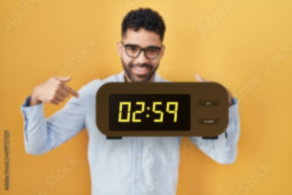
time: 2:59
